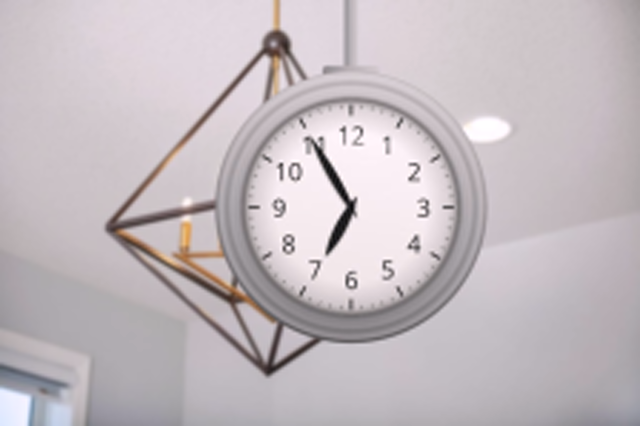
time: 6:55
